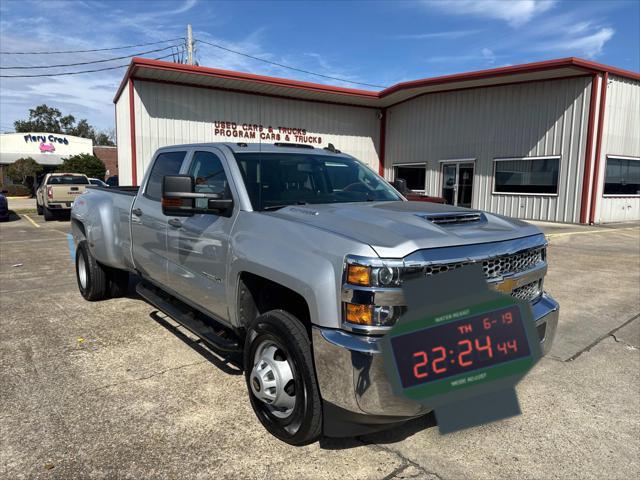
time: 22:24:44
